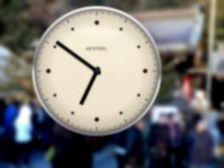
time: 6:51
